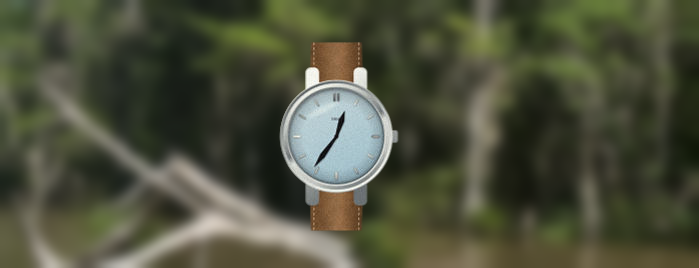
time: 12:36
